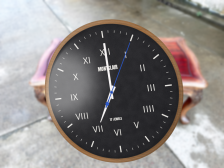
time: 7:00:05
